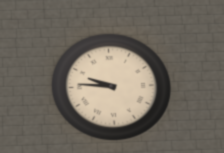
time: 9:46
